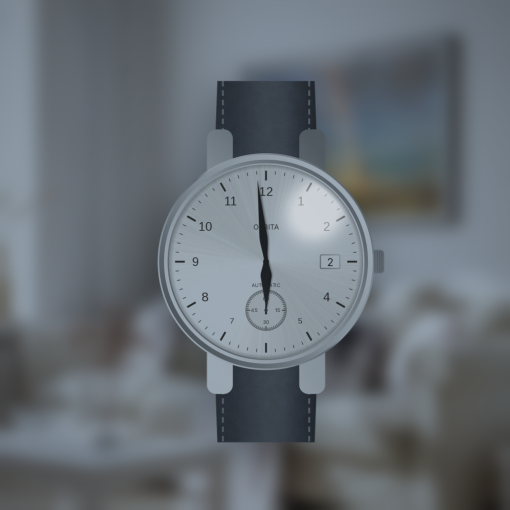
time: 5:59
